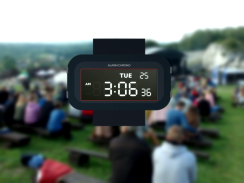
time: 3:06:36
